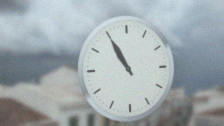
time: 10:55
